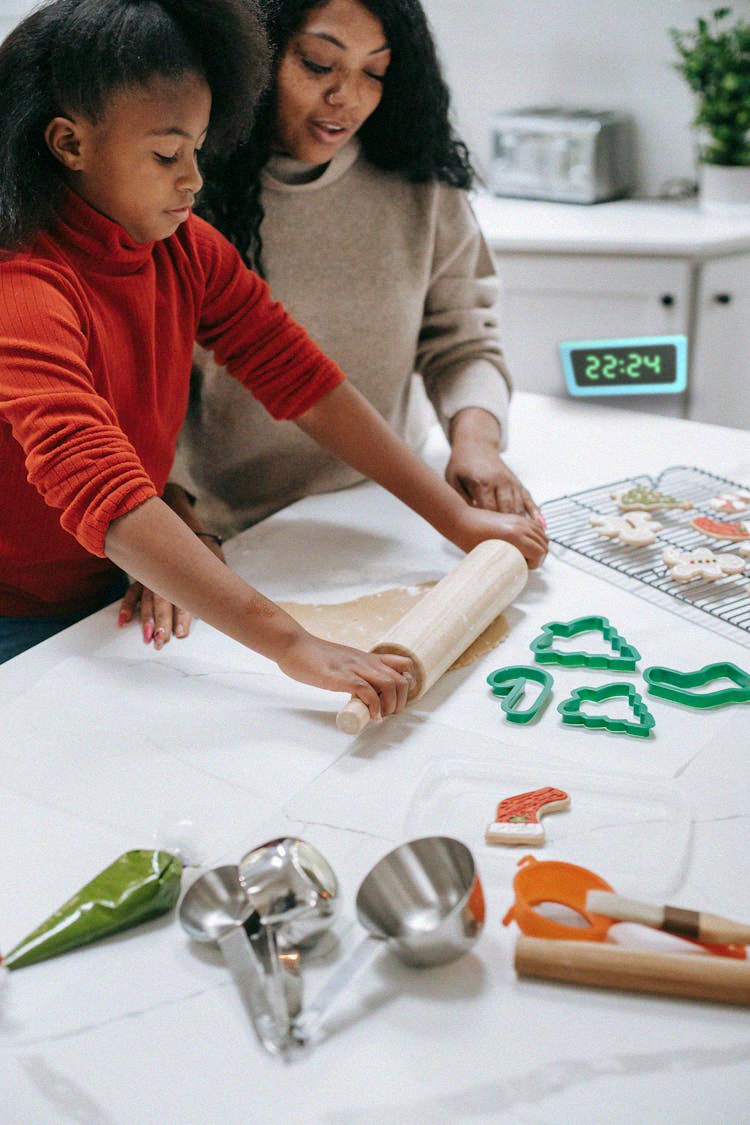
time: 22:24
